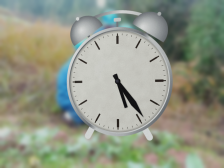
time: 5:24
